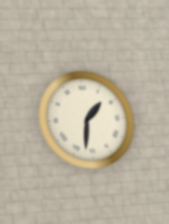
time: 1:32
